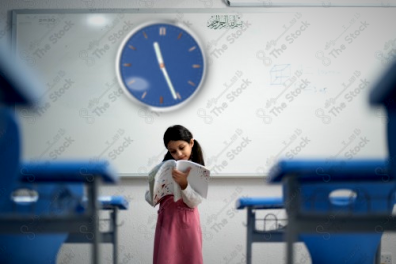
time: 11:26
